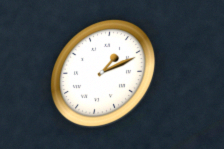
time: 1:11
